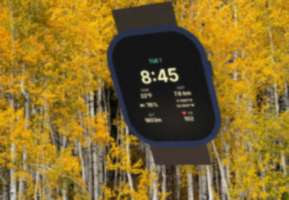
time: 8:45
